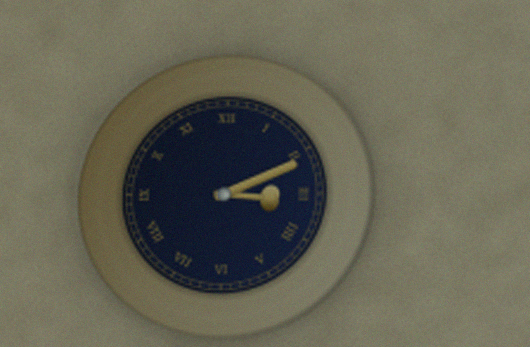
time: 3:11
